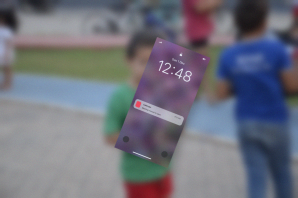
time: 12:48
